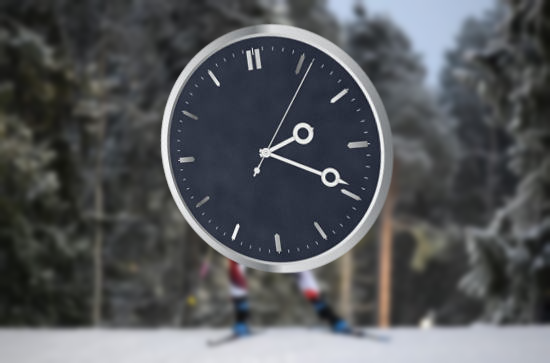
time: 2:19:06
